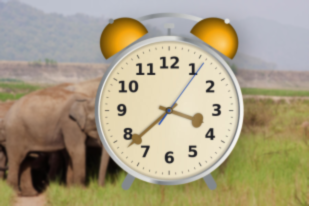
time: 3:38:06
